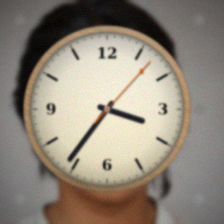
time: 3:36:07
